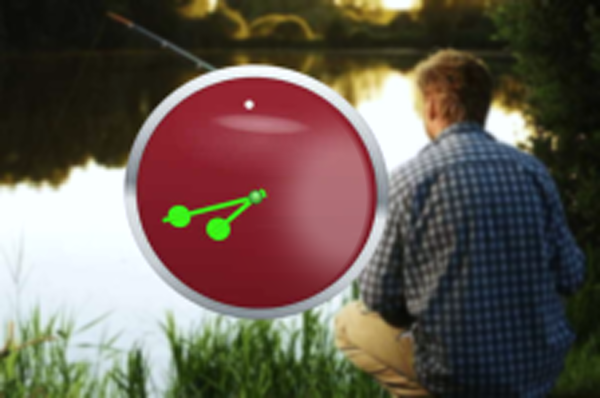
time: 7:43
